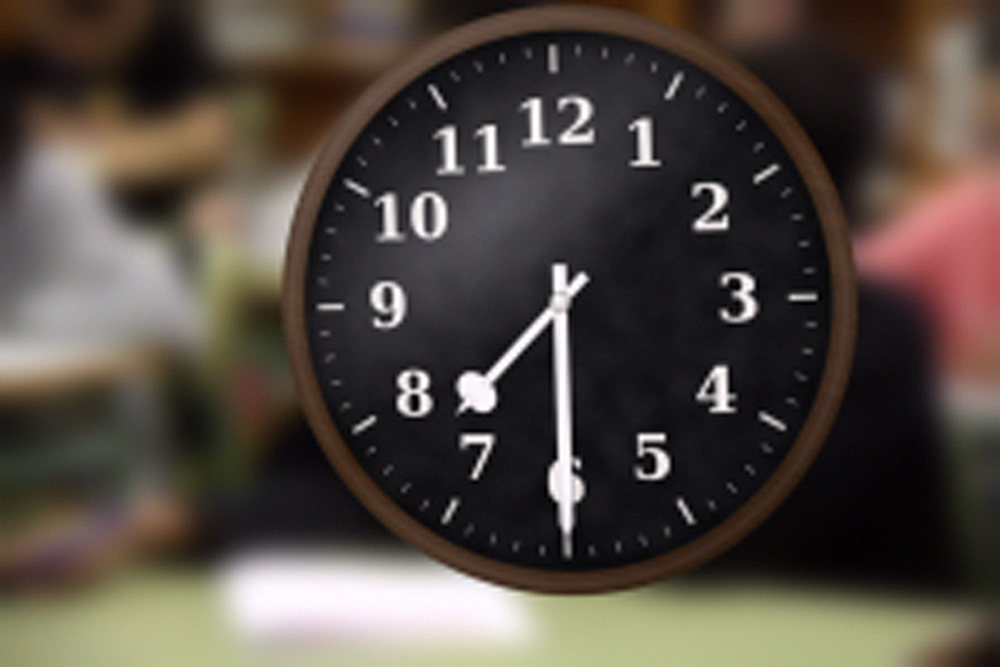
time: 7:30
